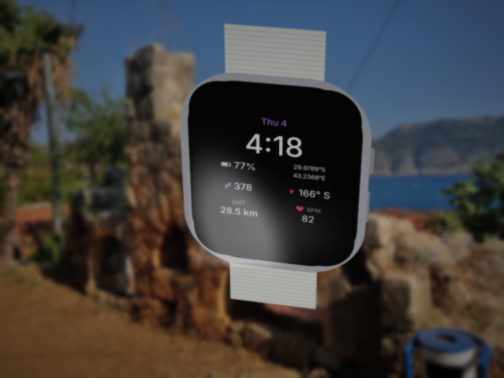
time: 4:18
